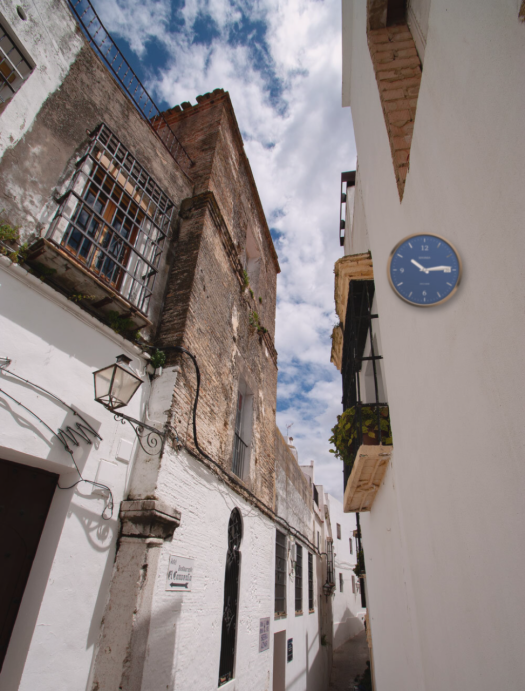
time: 10:14
